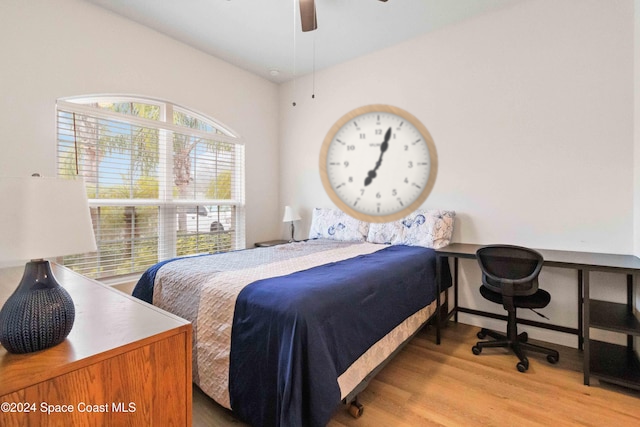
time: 7:03
